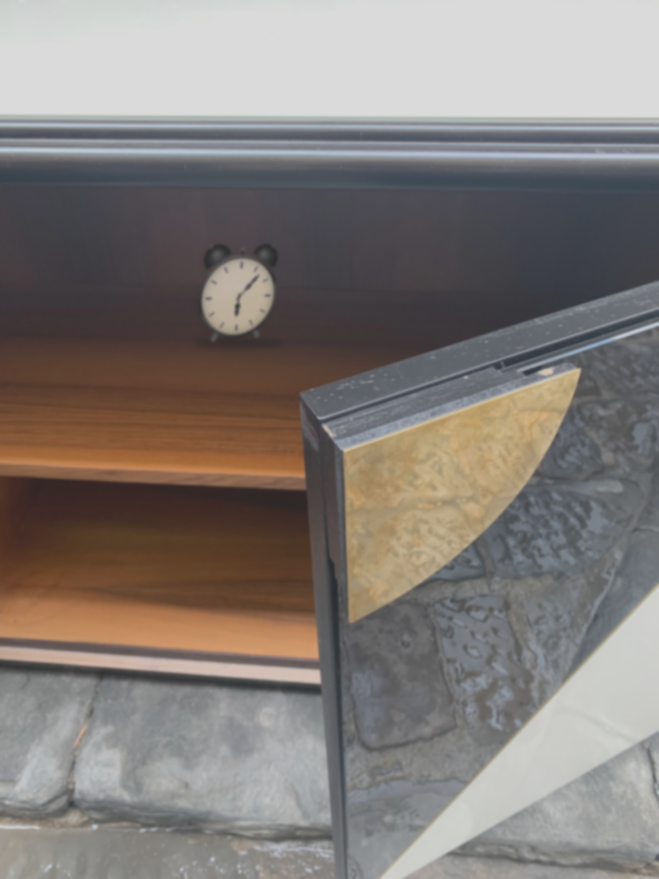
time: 6:07
